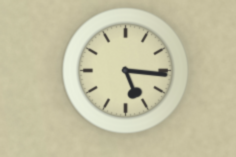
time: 5:16
